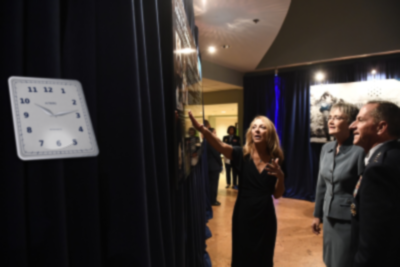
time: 10:13
